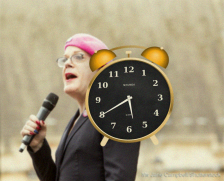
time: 5:40
